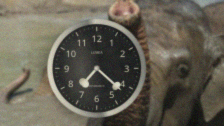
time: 7:22
